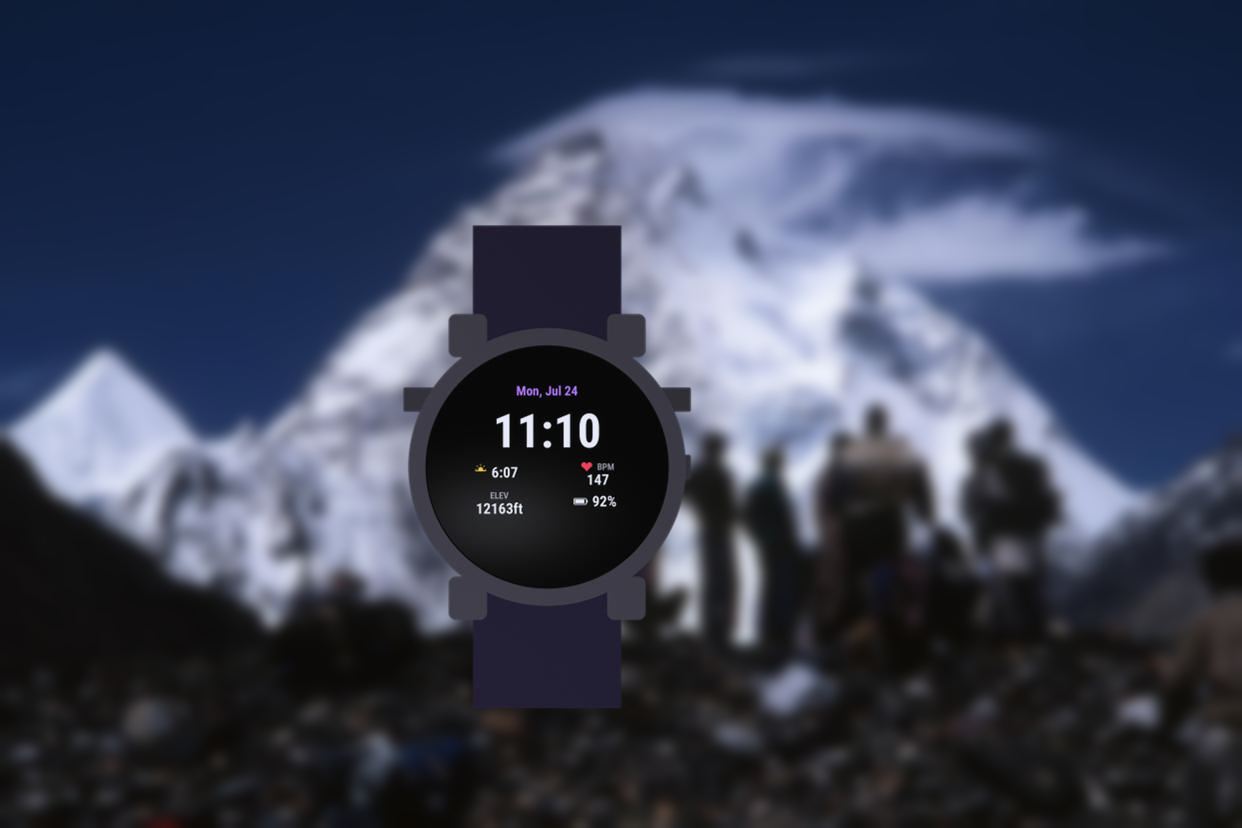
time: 11:10
